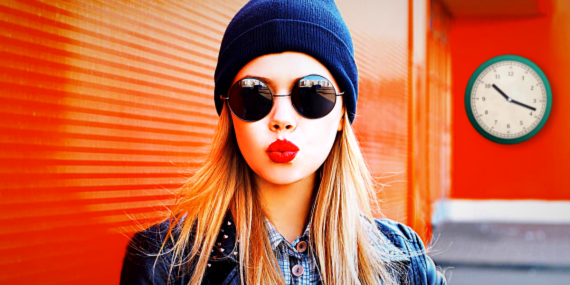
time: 10:18
